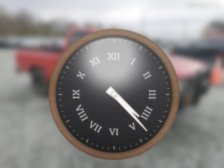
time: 4:23
